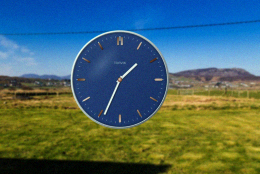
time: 1:34
